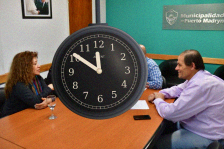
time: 11:51
